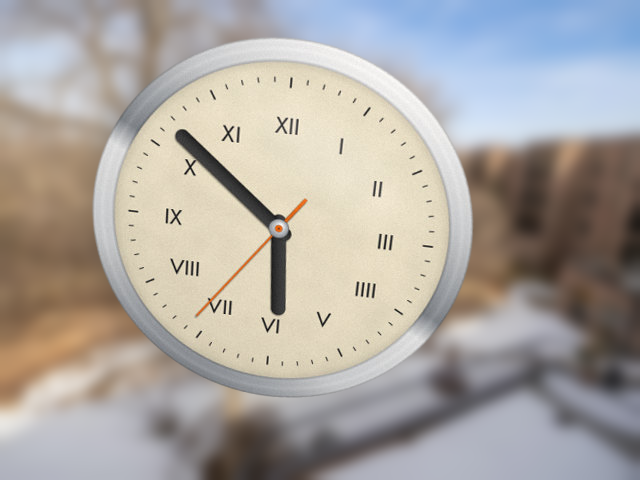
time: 5:51:36
